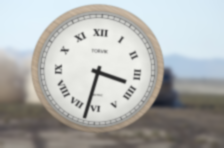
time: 3:32
